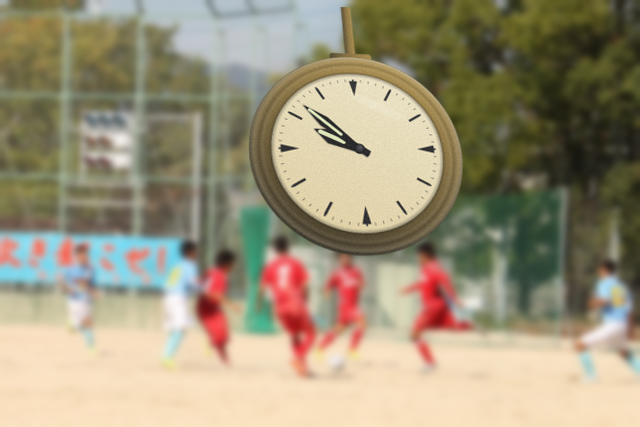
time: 9:52
